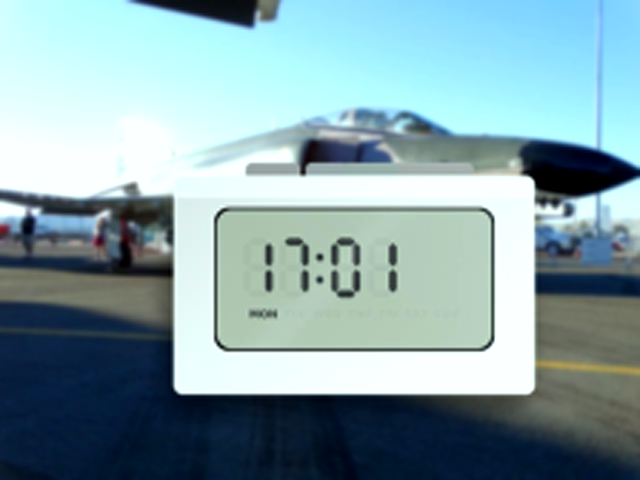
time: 17:01
